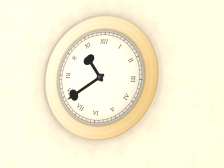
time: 10:39
